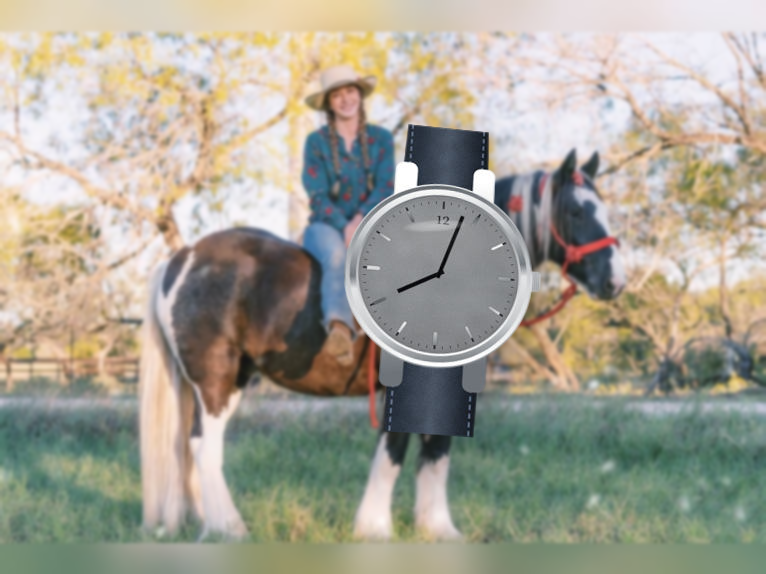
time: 8:03
